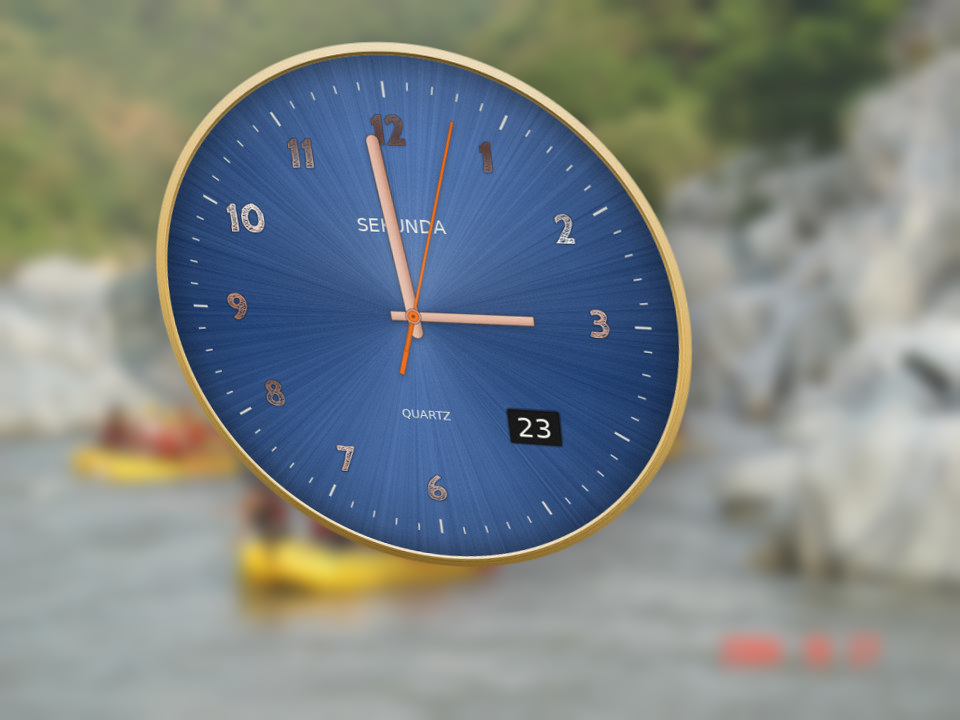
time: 2:59:03
